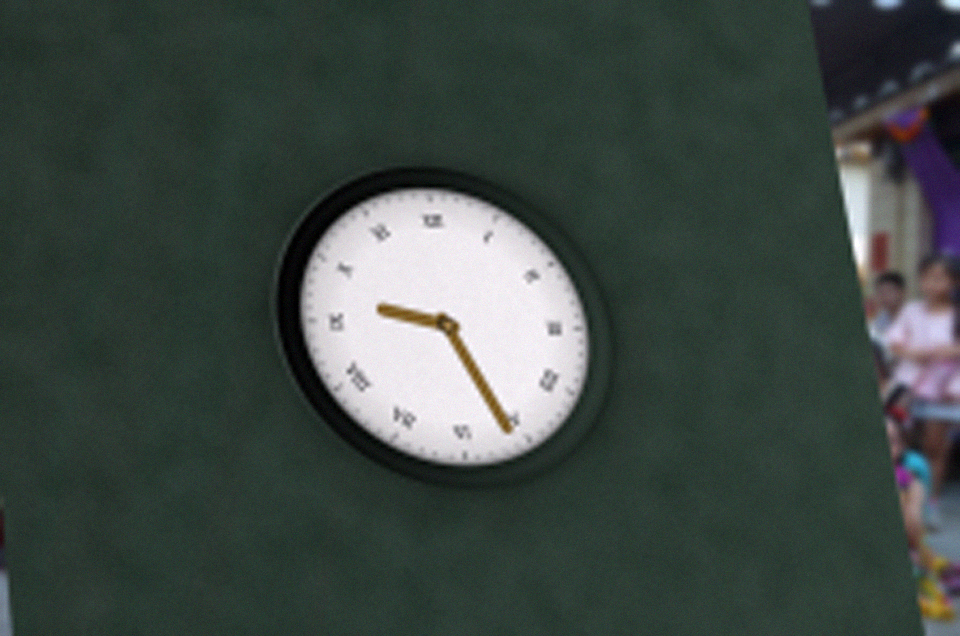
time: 9:26
